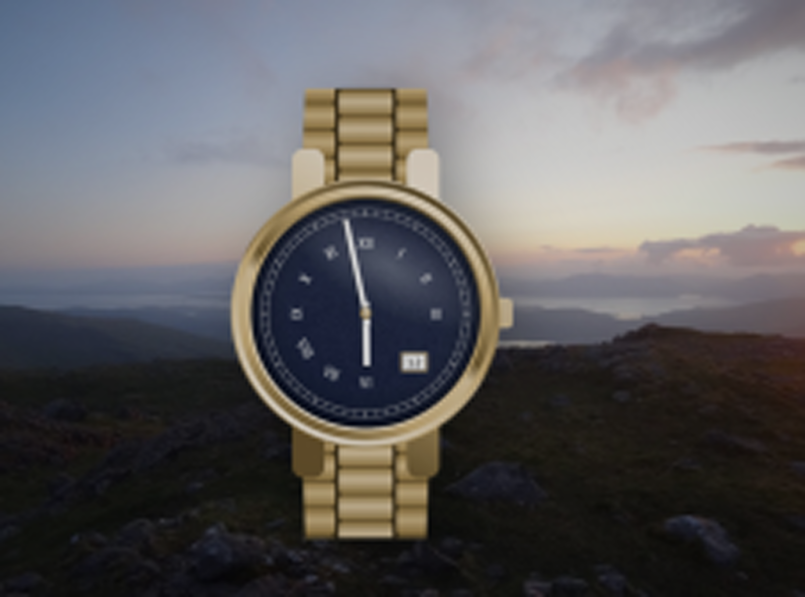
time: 5:58
